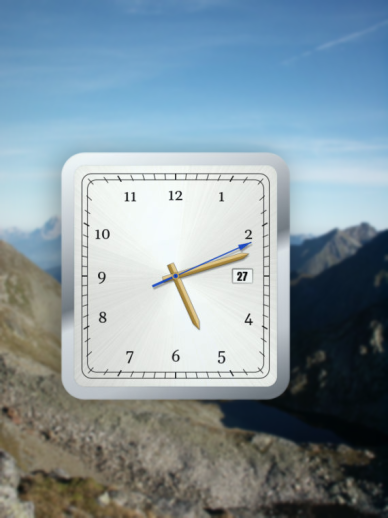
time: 5:12:11
